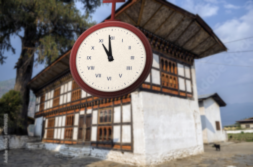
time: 10:59
